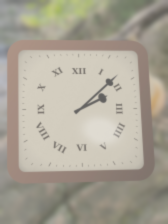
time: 2:08
